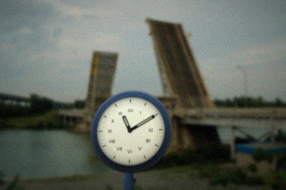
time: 11:10
